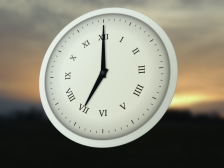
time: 7:00
